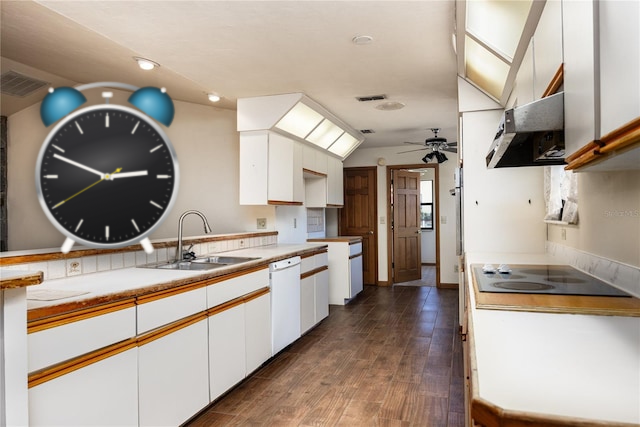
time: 2:48:40
